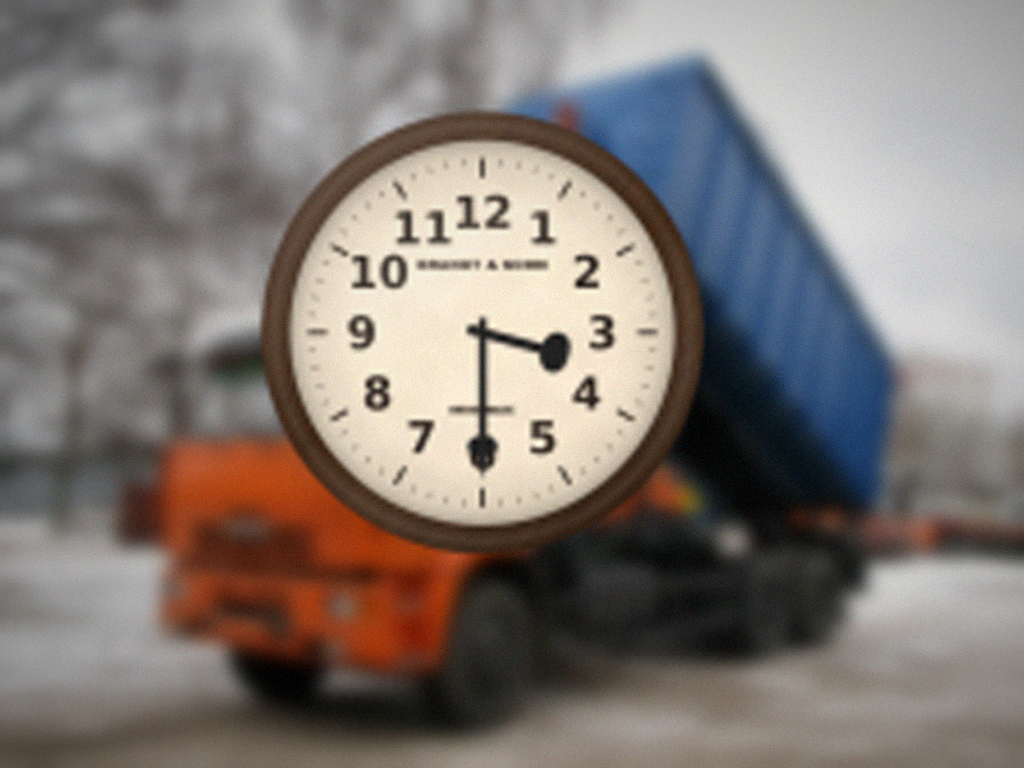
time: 3:30
